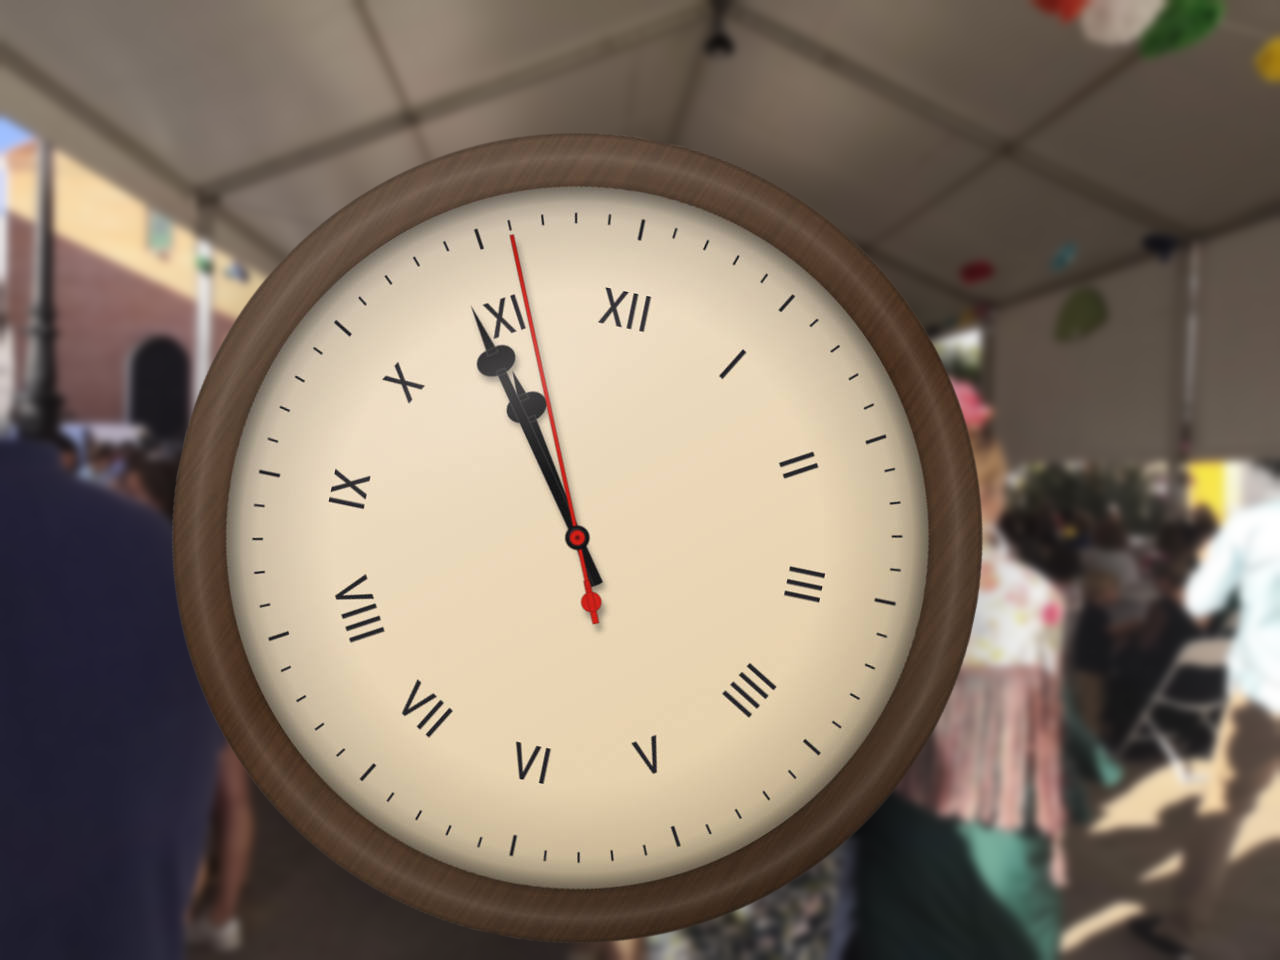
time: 10:53:56
